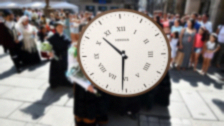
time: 10:31
